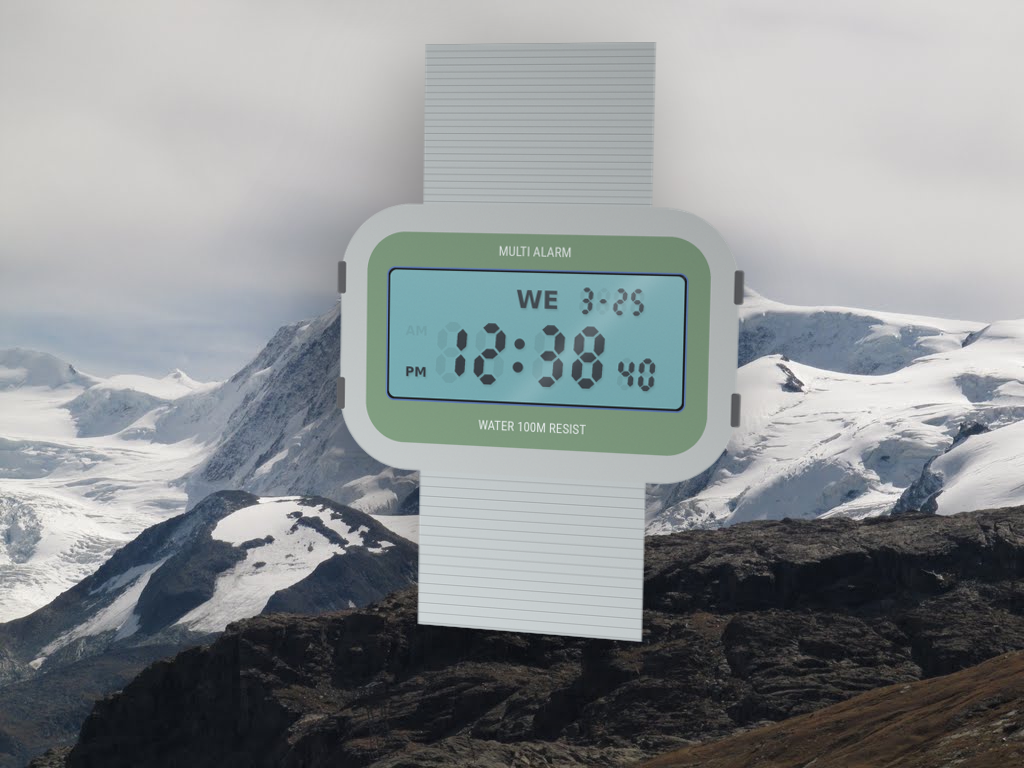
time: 12:38:40
